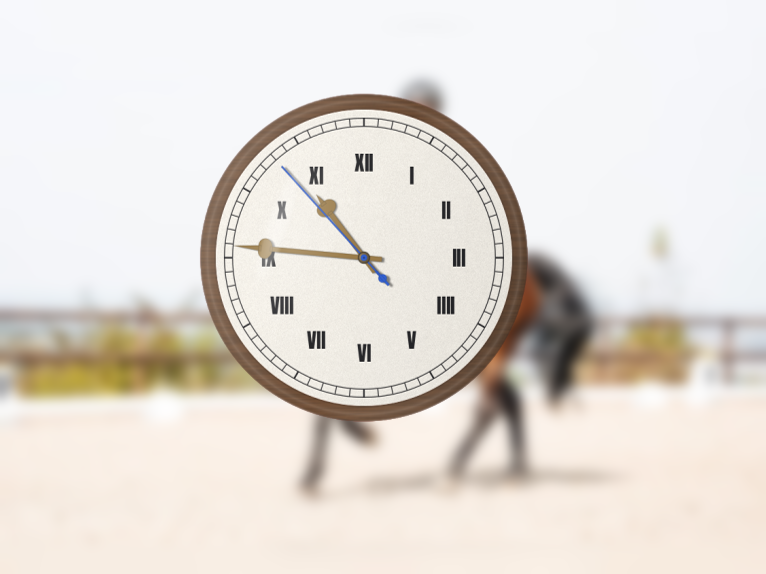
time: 10:45:53
